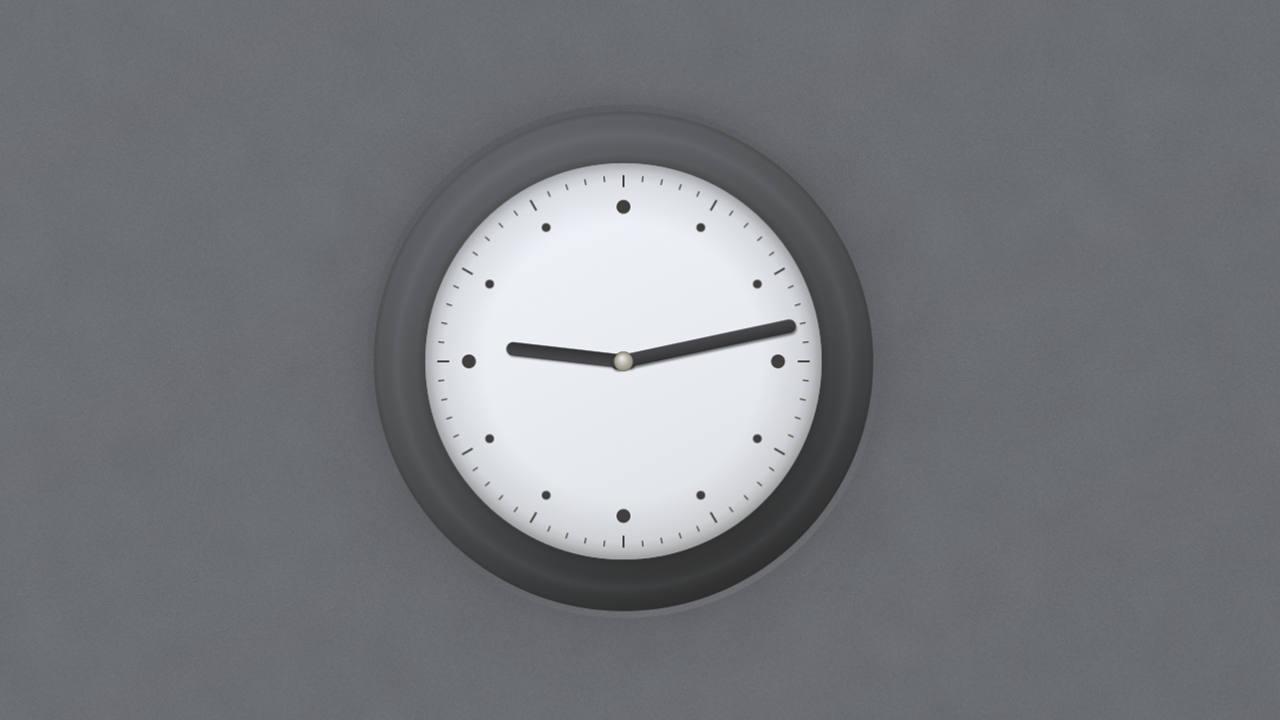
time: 9:13
